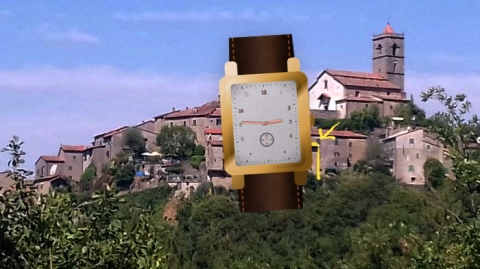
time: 2:46
